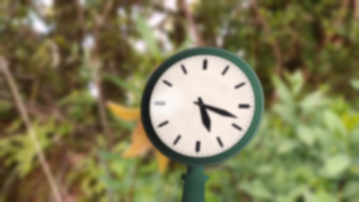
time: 5:18
